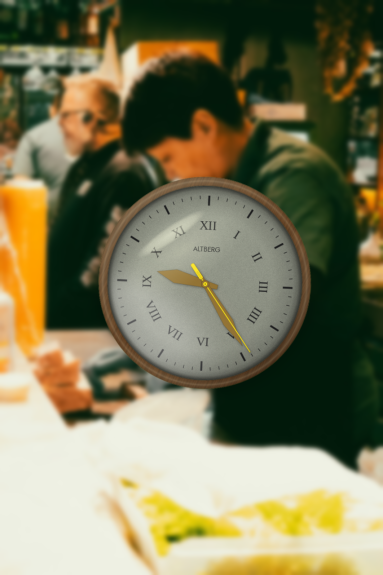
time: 9:24:24
